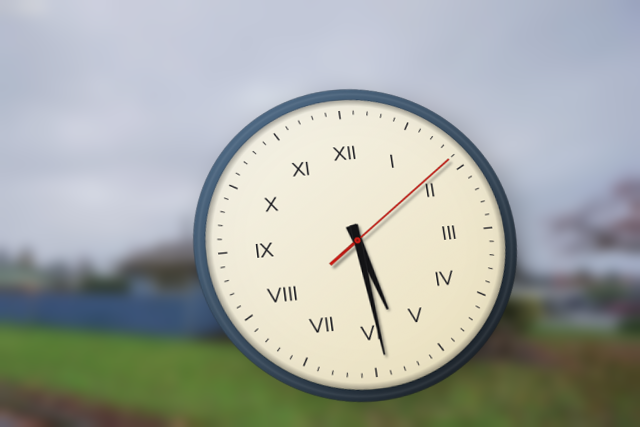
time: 5:29:09
